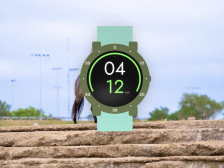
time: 4:12
